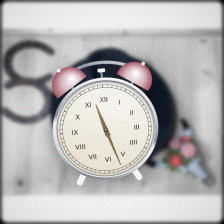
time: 11:27
